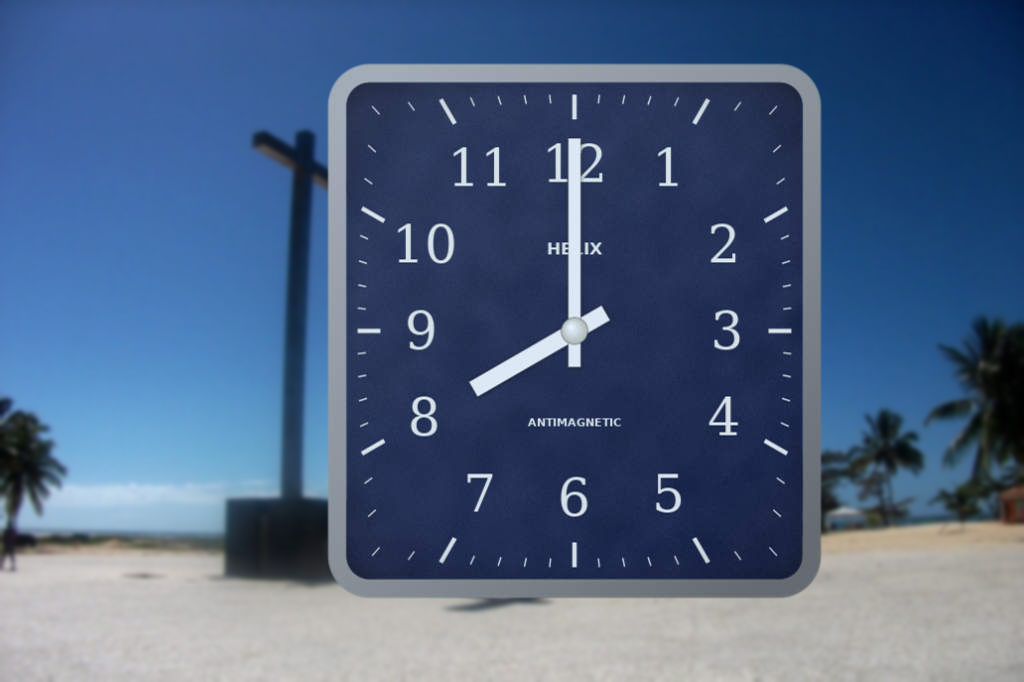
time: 8:00
